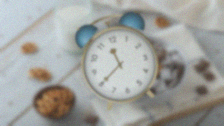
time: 11:40
